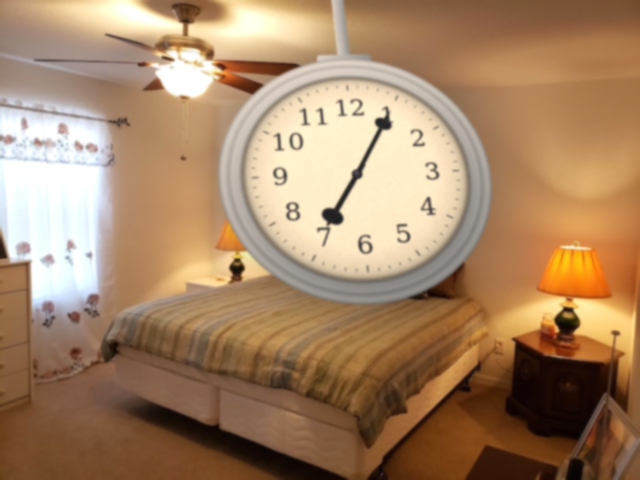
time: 7:05
